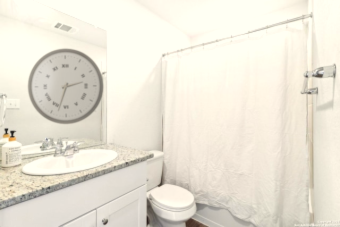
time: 2:33
